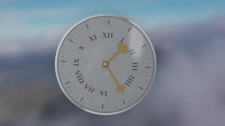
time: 1:24
